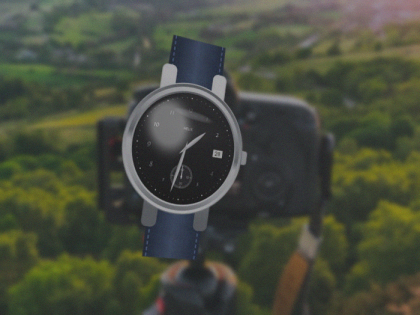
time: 1:32
